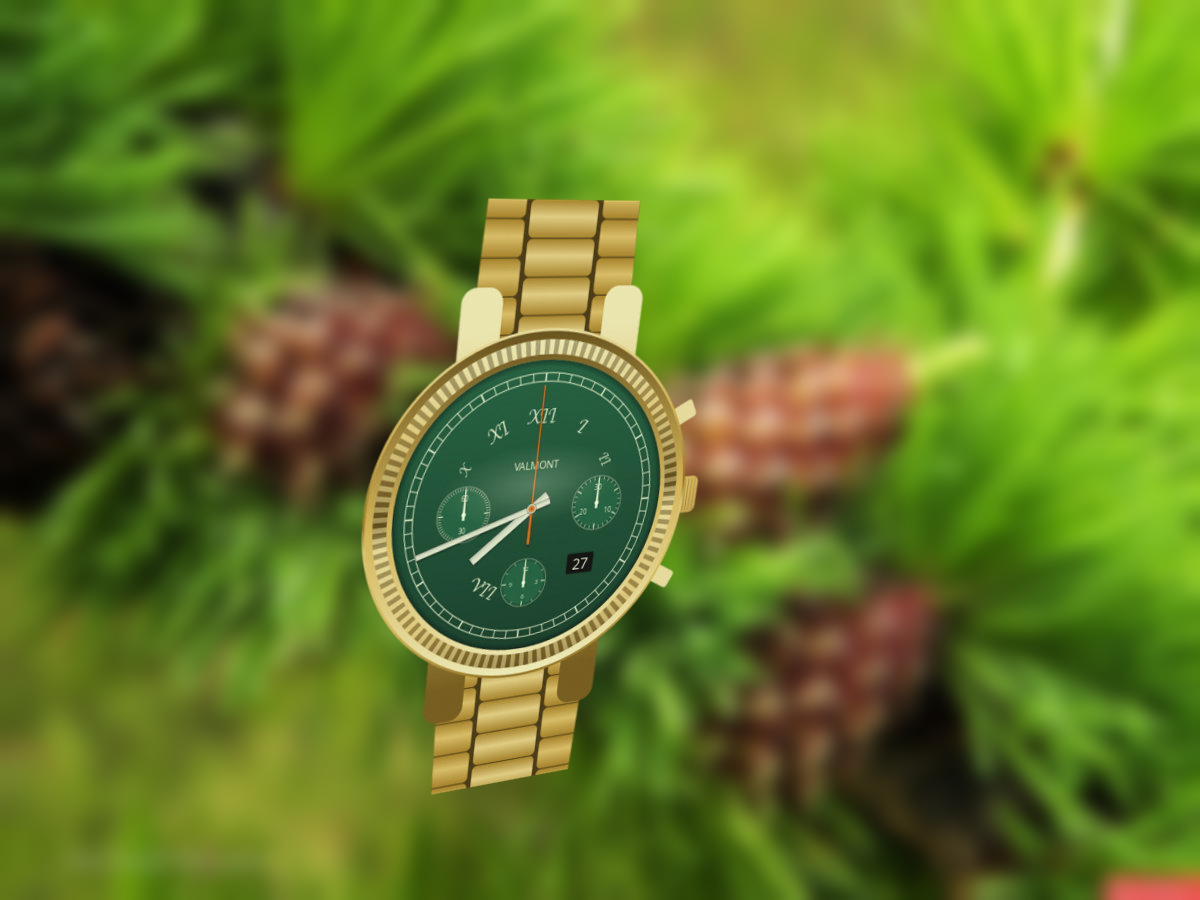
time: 7:42
